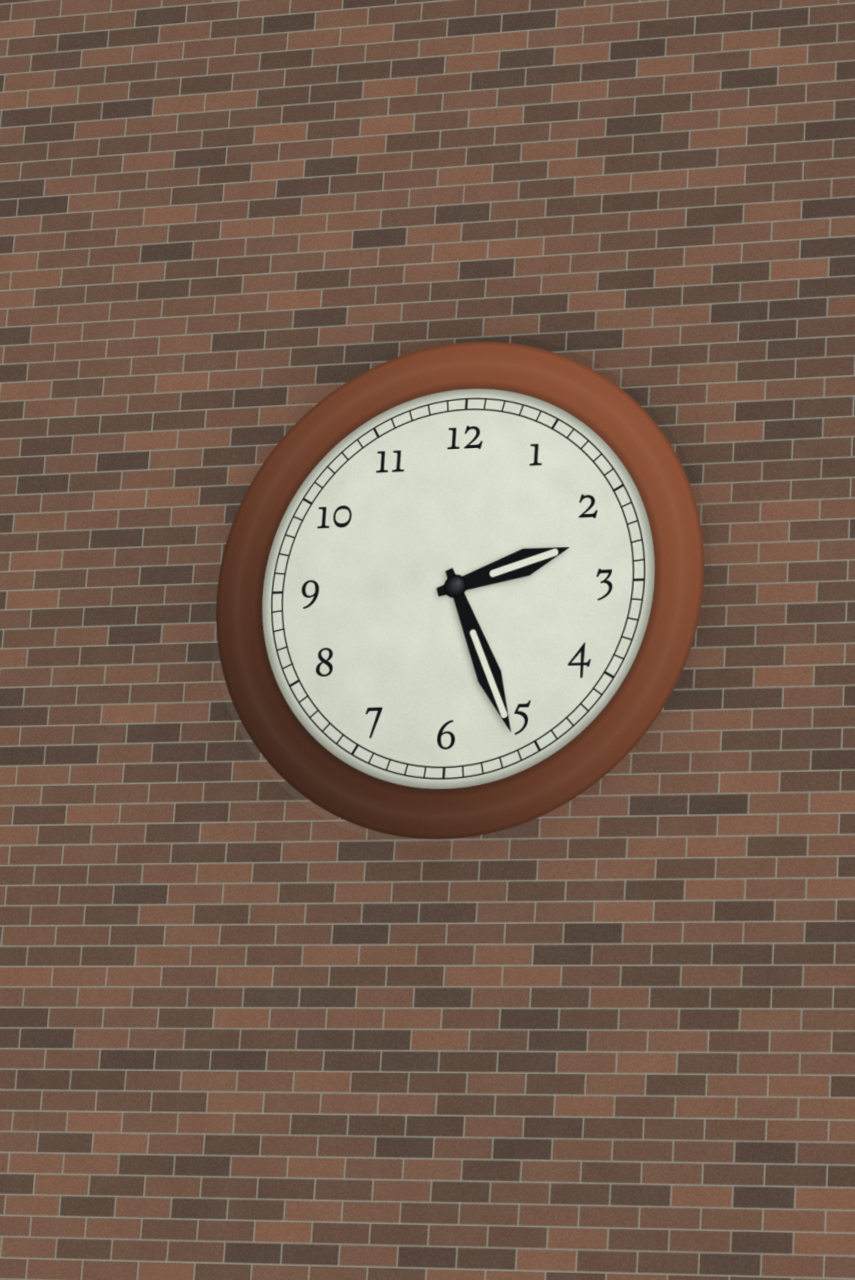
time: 2:26
